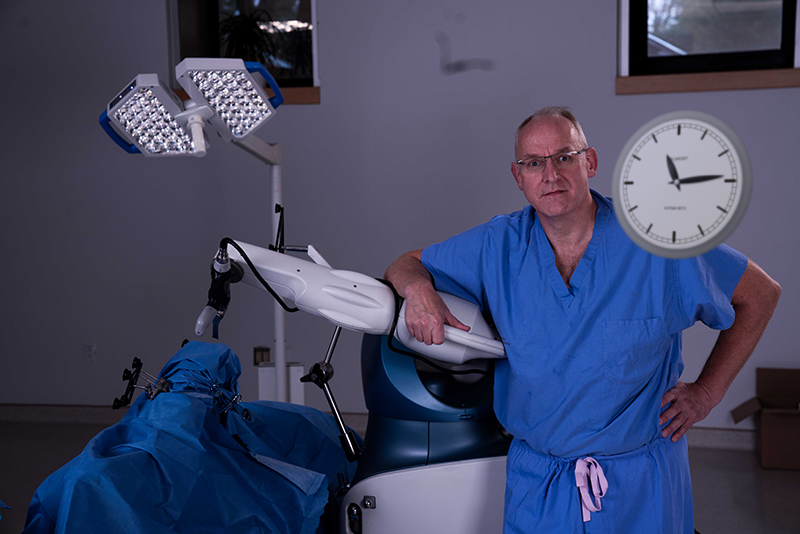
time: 11:14
